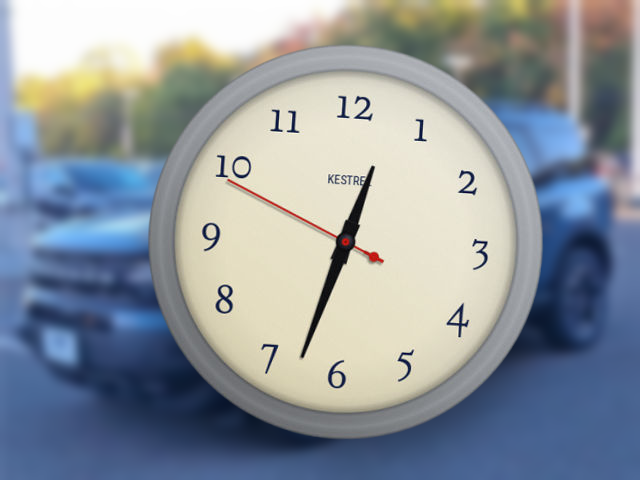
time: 12:32:49
